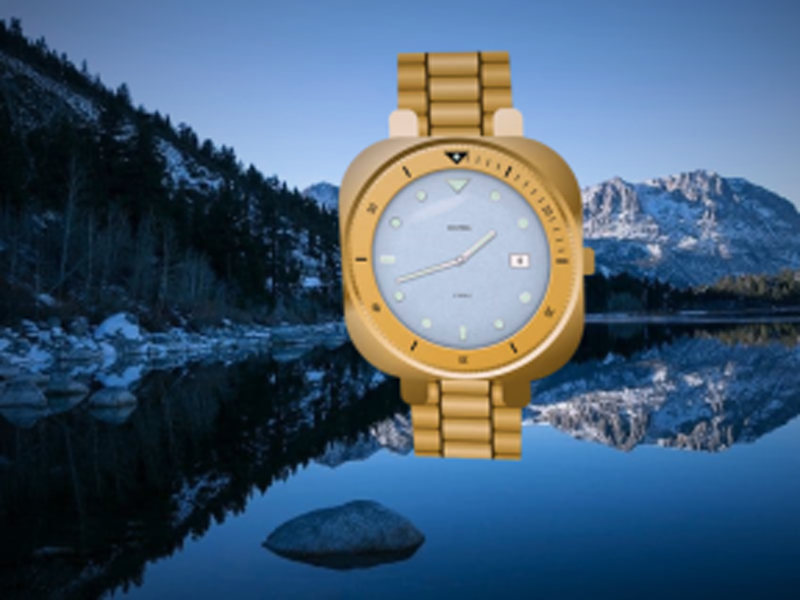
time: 1:42
